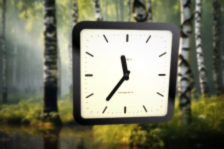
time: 11:36
